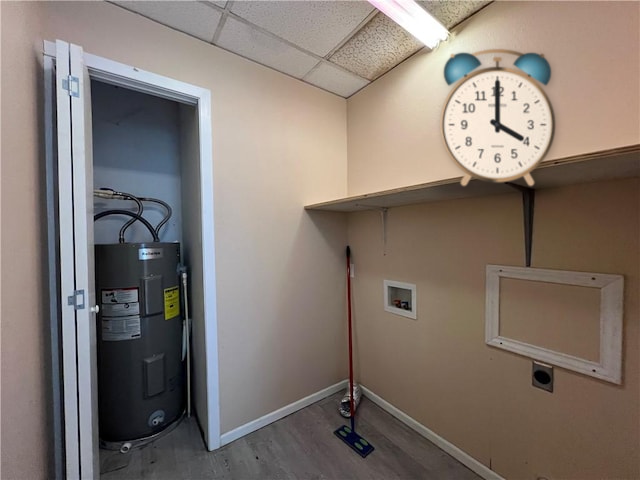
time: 4:00
